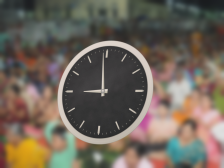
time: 8:59
